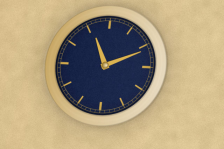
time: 11:11
